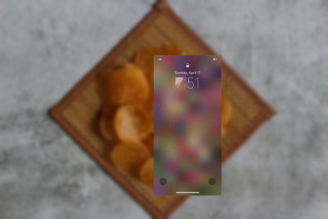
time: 7:51
